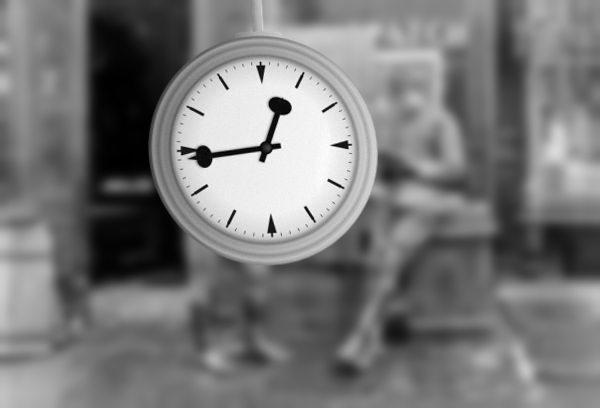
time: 12:44
